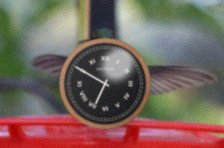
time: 6:50
